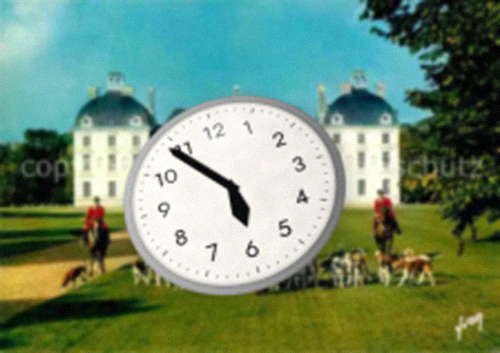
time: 5:54
